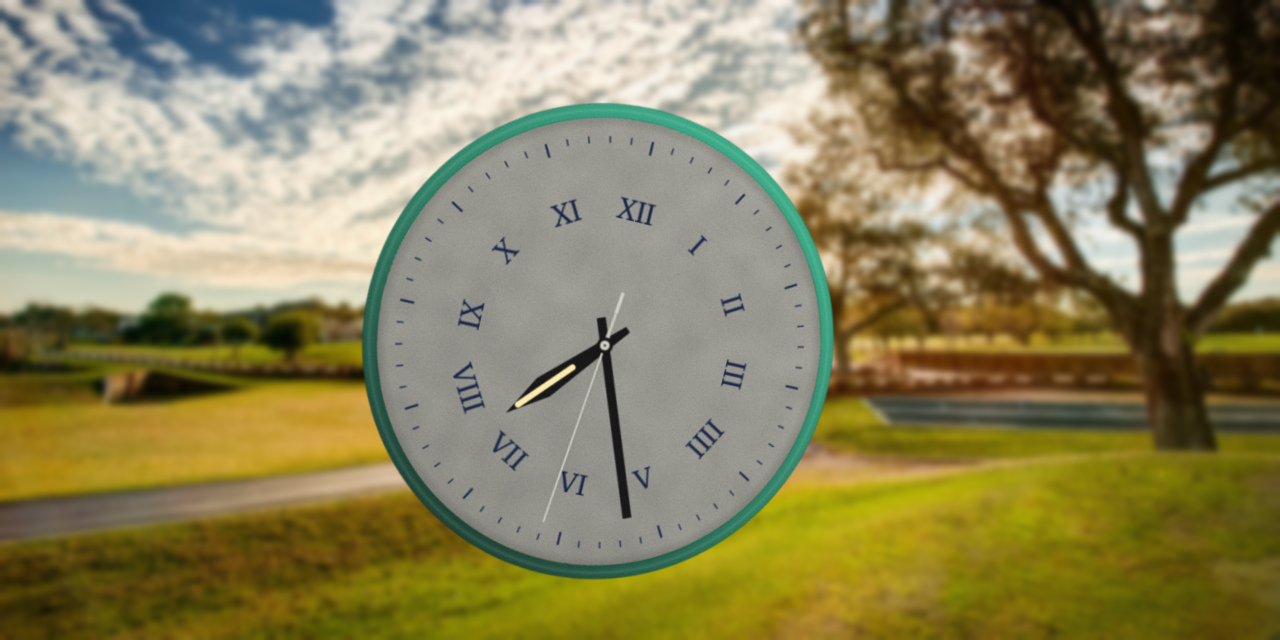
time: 7:26:31
